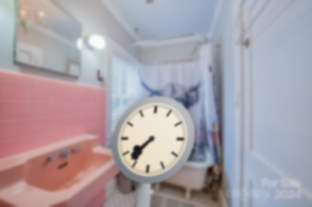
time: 7:37
